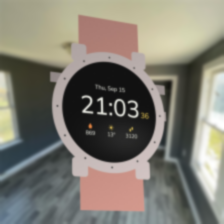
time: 21:03
